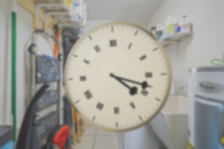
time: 4:18
